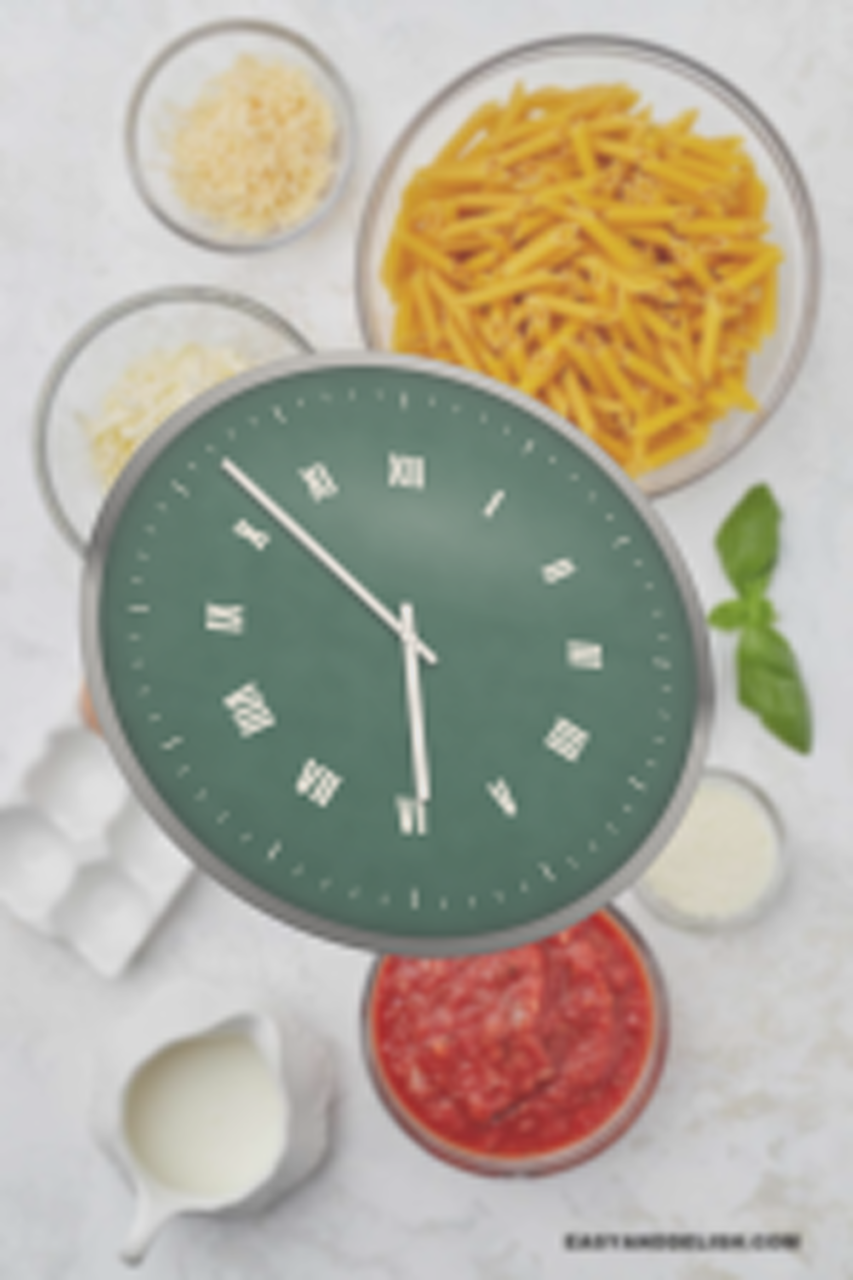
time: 5:52
